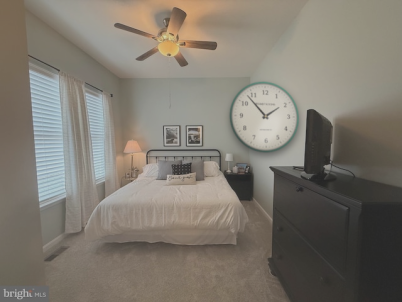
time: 1:53
